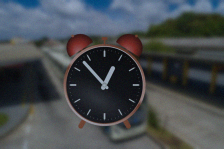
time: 12:53
